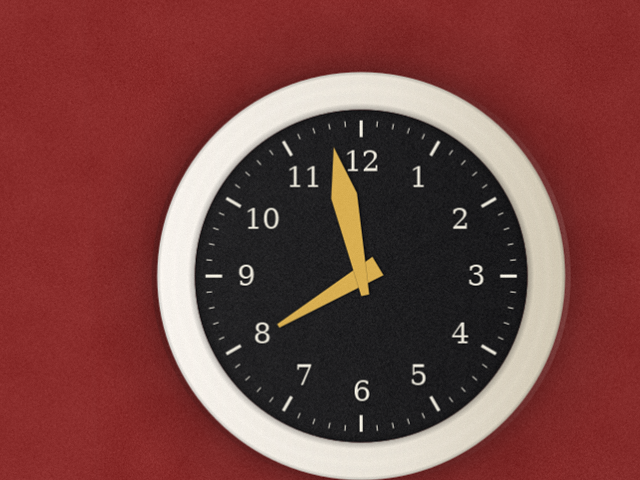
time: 7:58
